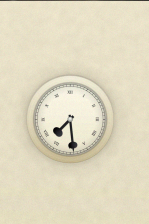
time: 7:29
